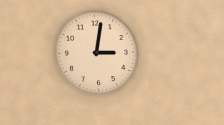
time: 3:02
